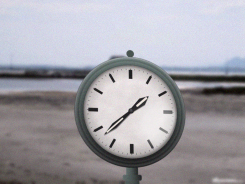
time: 1:38
